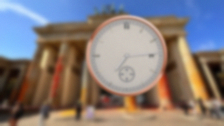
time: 7:14
